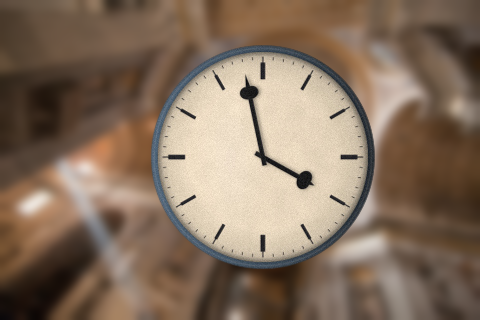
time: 3:58
